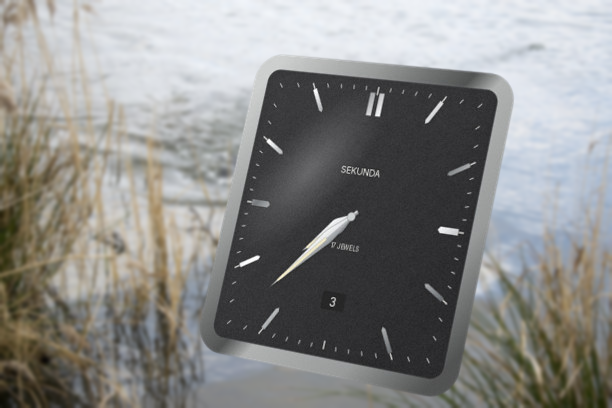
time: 7:37
